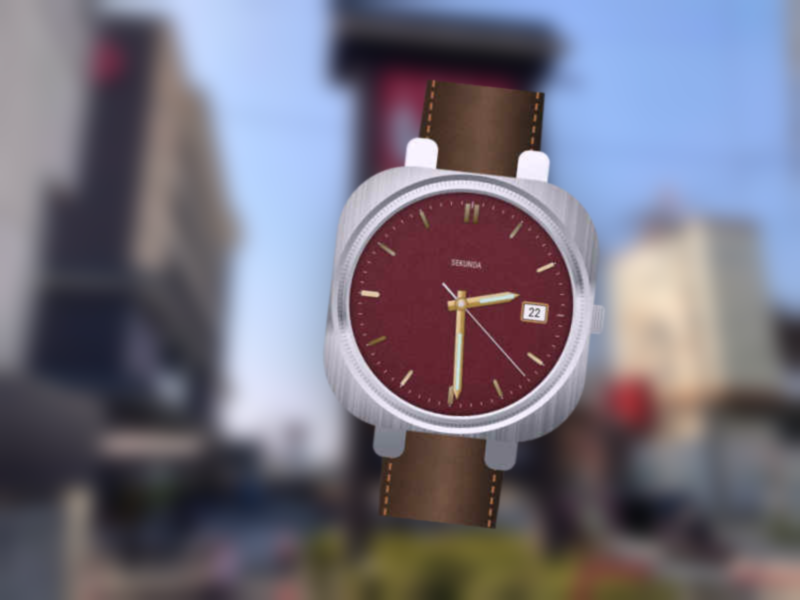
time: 2:29:22
